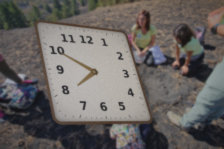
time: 7:50
